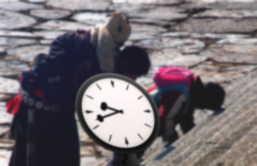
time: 9:42
